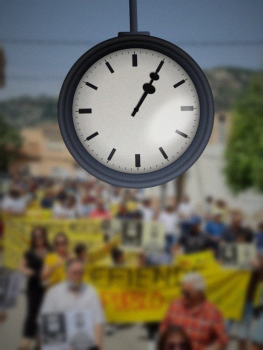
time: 1:05
